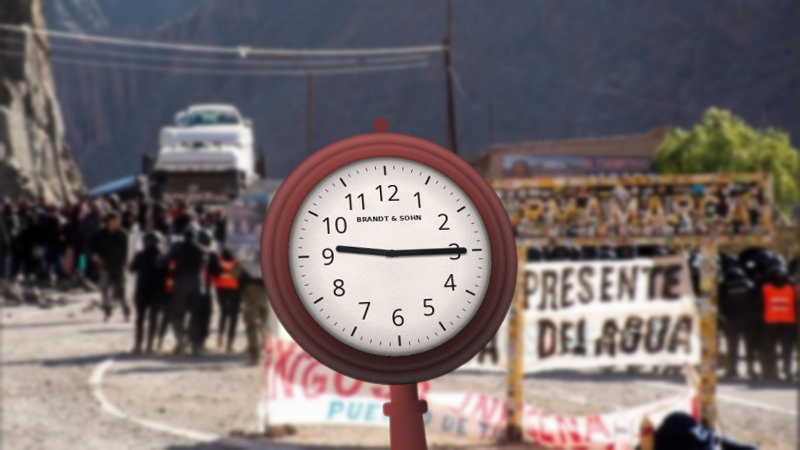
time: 9:15
